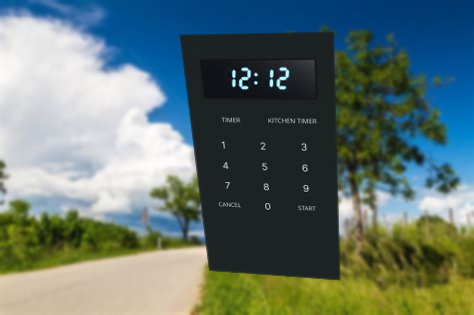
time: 12:12
